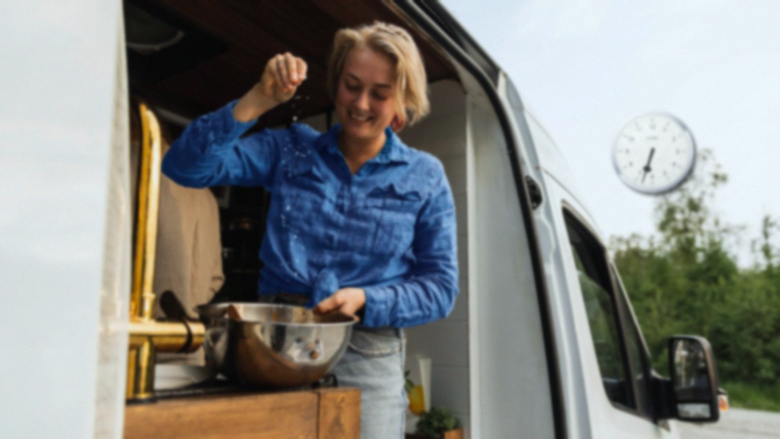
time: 6:33
